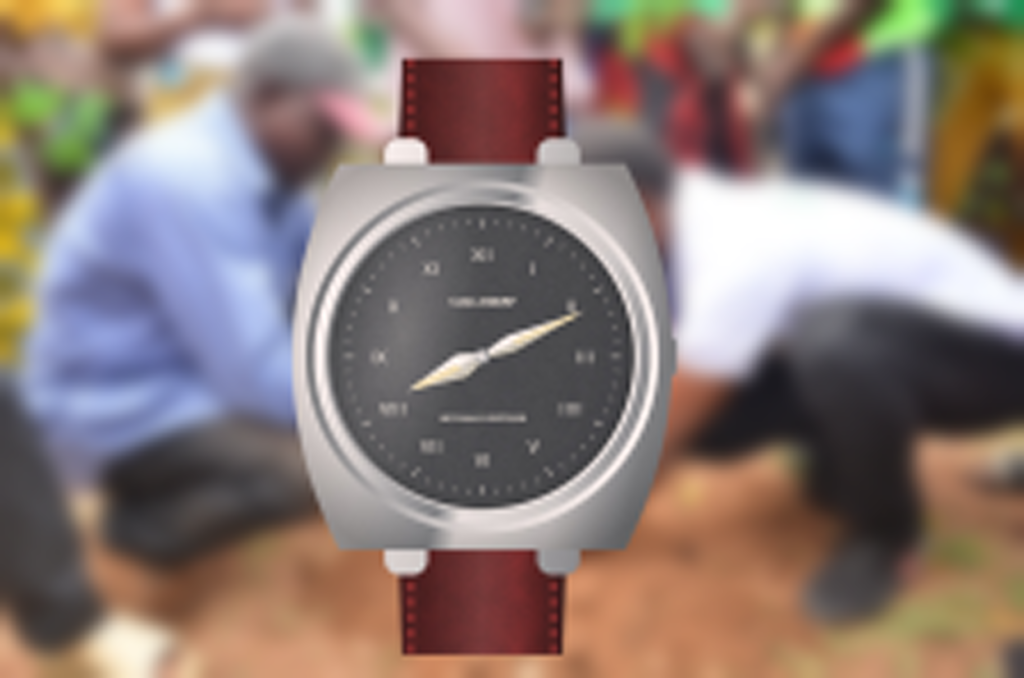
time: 8:11
